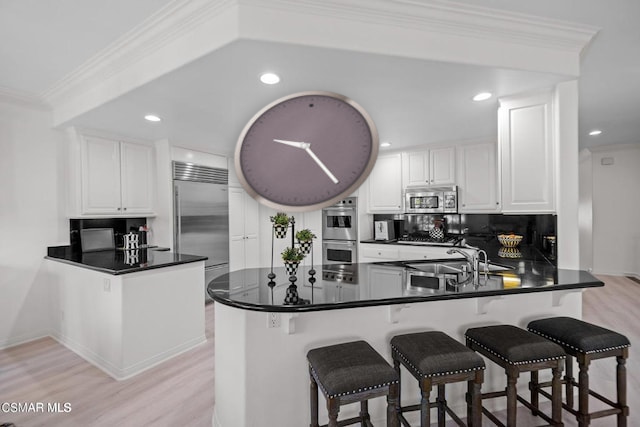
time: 9:23
